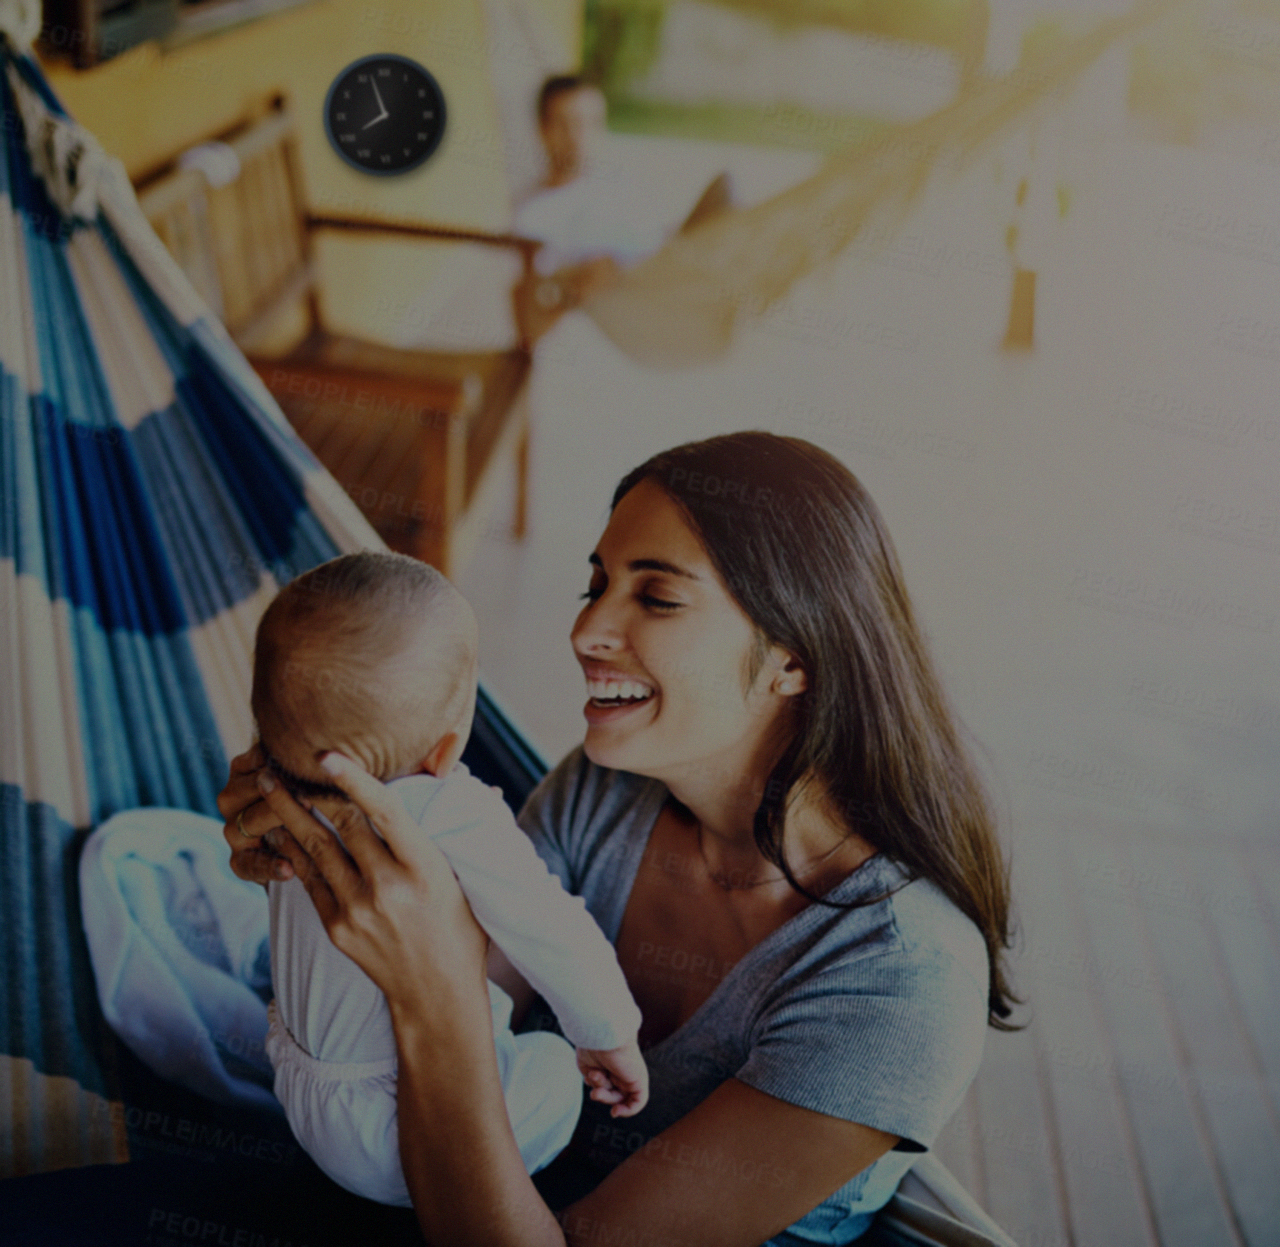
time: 7:57
